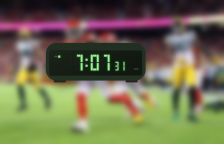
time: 7:07:31
